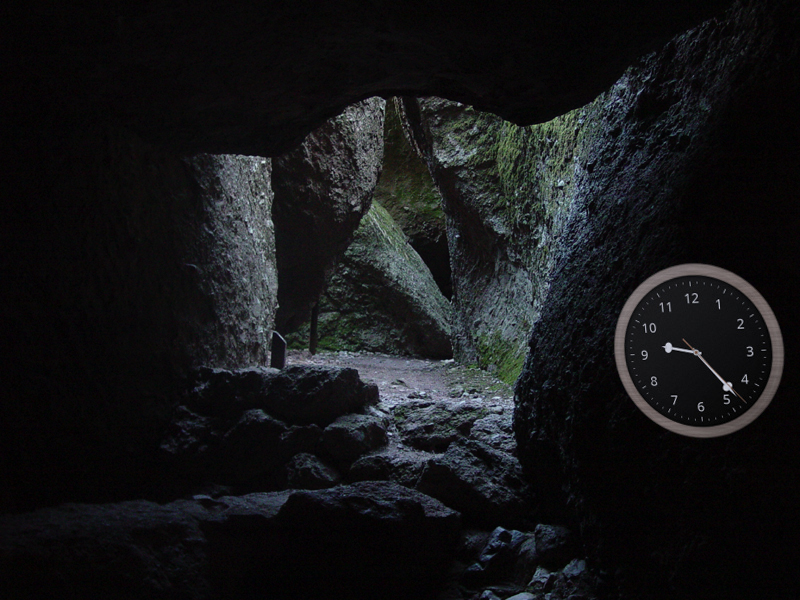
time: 9:23:23
